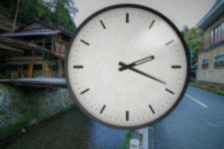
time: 2:19
